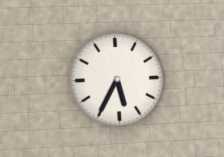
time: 5:35
